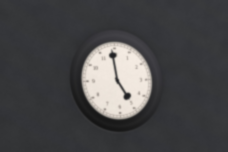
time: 4:59
